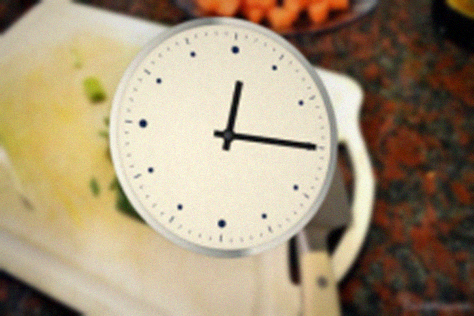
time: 12:15
